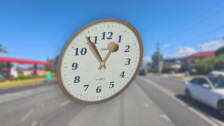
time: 12:54
